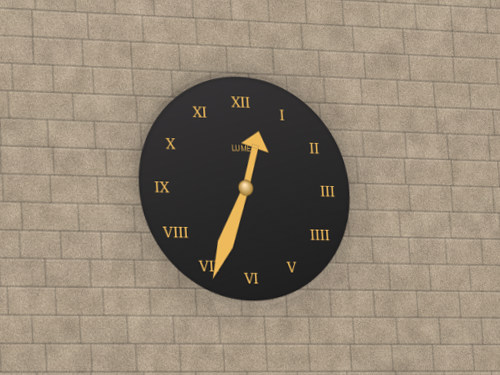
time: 12:34
